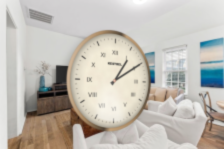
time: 1:10
